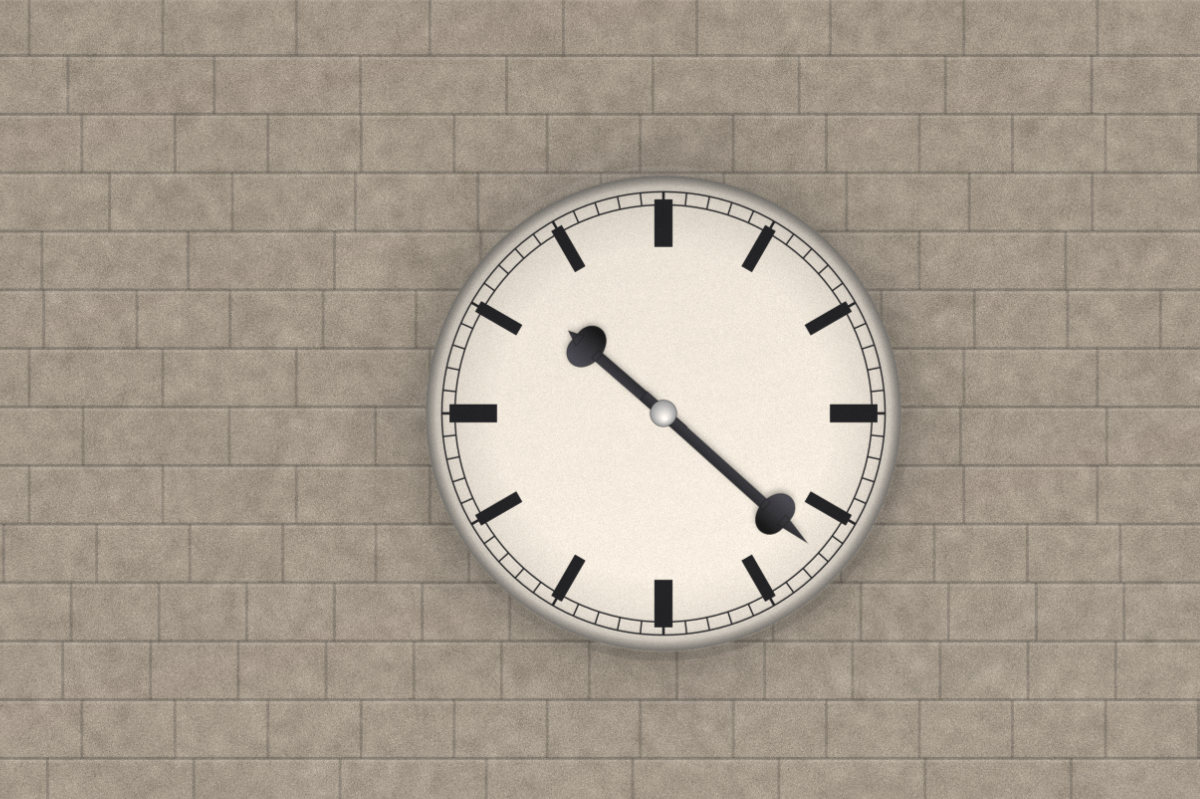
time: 10:22
